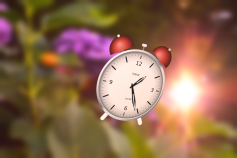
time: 1:26
